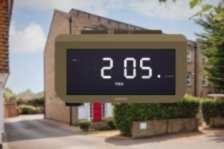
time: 2:05
